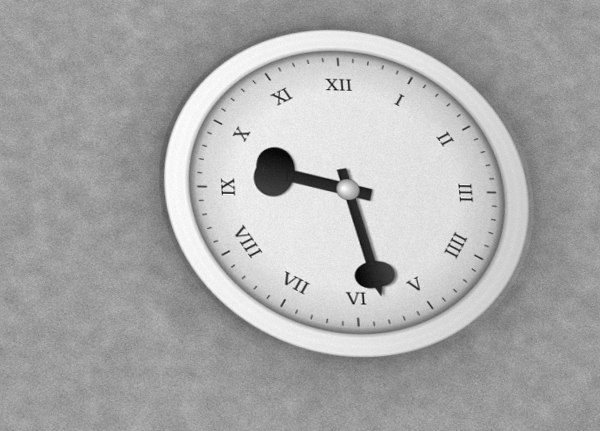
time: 9:28
